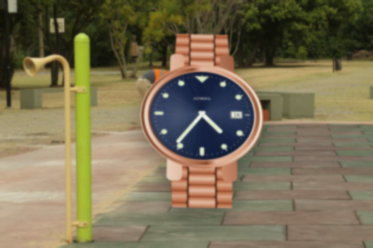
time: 4:36
